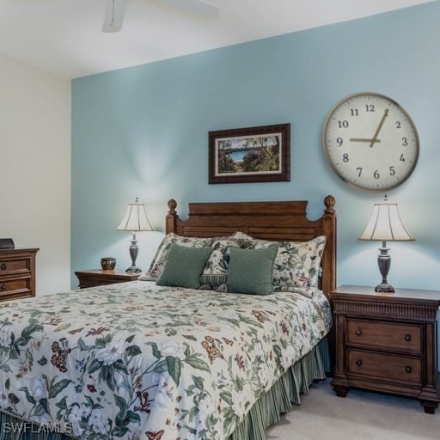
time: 9:05
